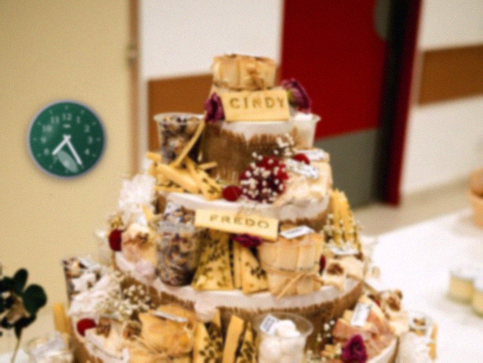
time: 7:25
